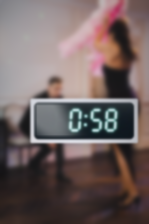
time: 0:58
